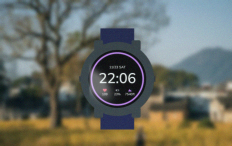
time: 22:06
